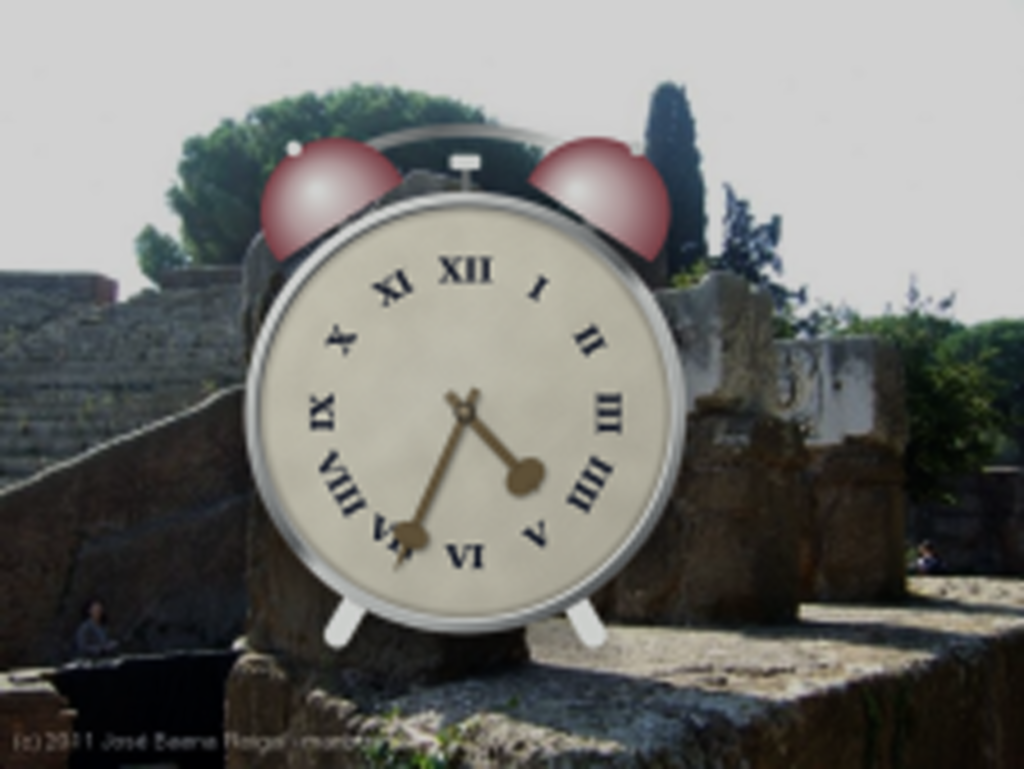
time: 4:34
